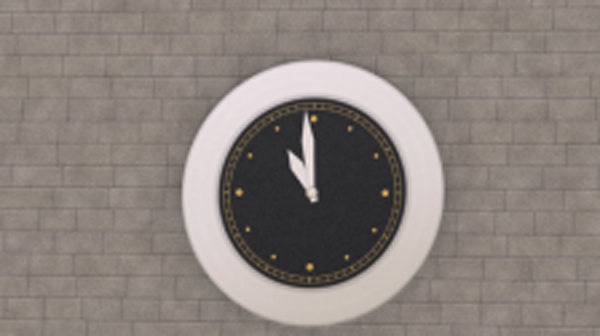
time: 10:59
